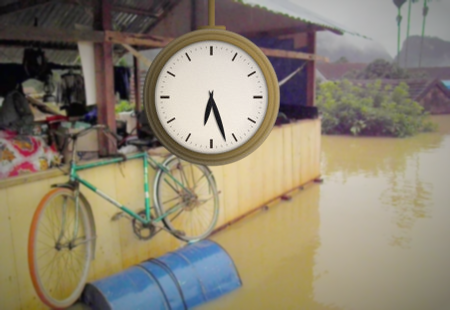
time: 6:27
